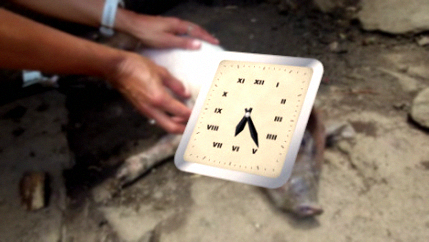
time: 6:24
